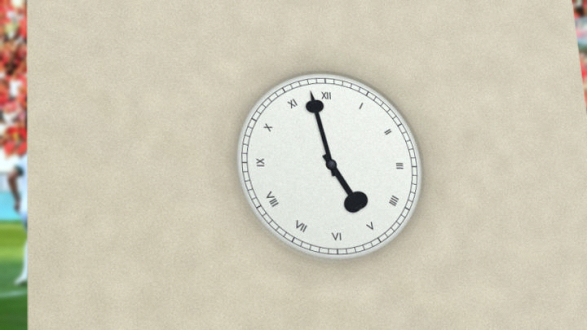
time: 4:58
